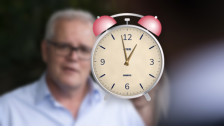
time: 12:58
